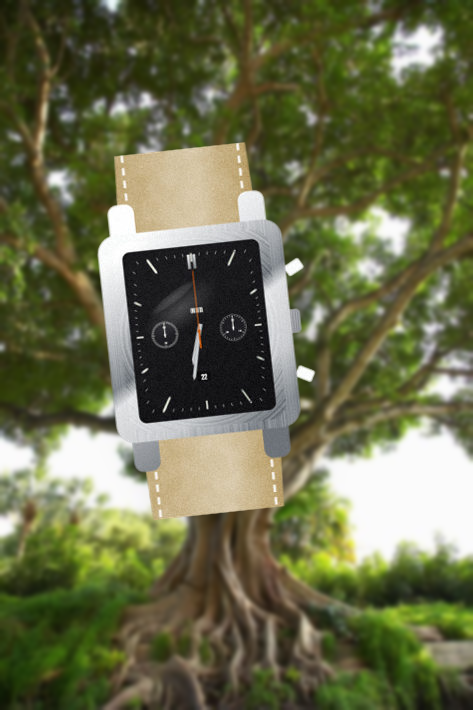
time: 6:32
